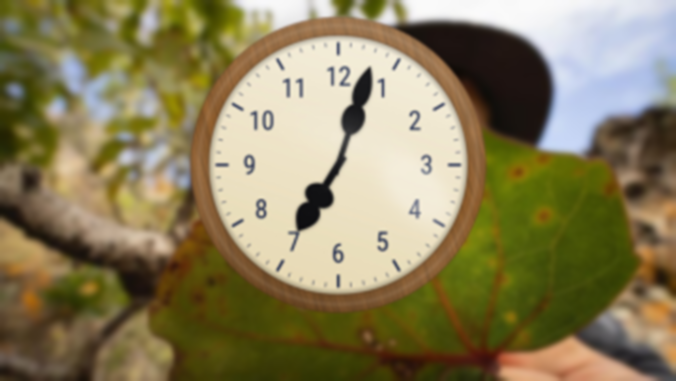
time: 7:03
